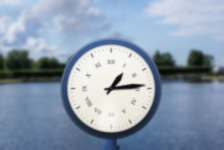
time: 1:14
